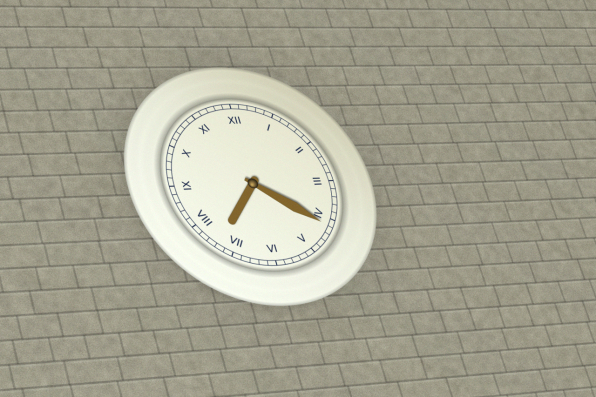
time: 7:21
